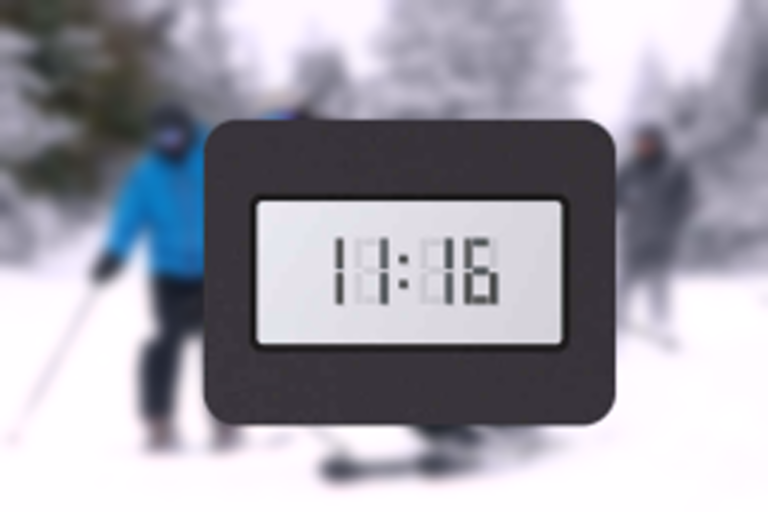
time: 11:16
